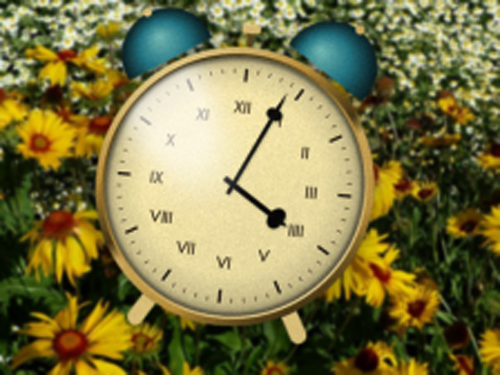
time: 4:04
